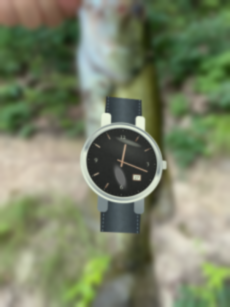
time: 12:18
